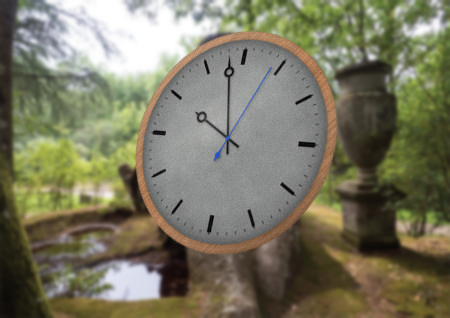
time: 9:58:04
